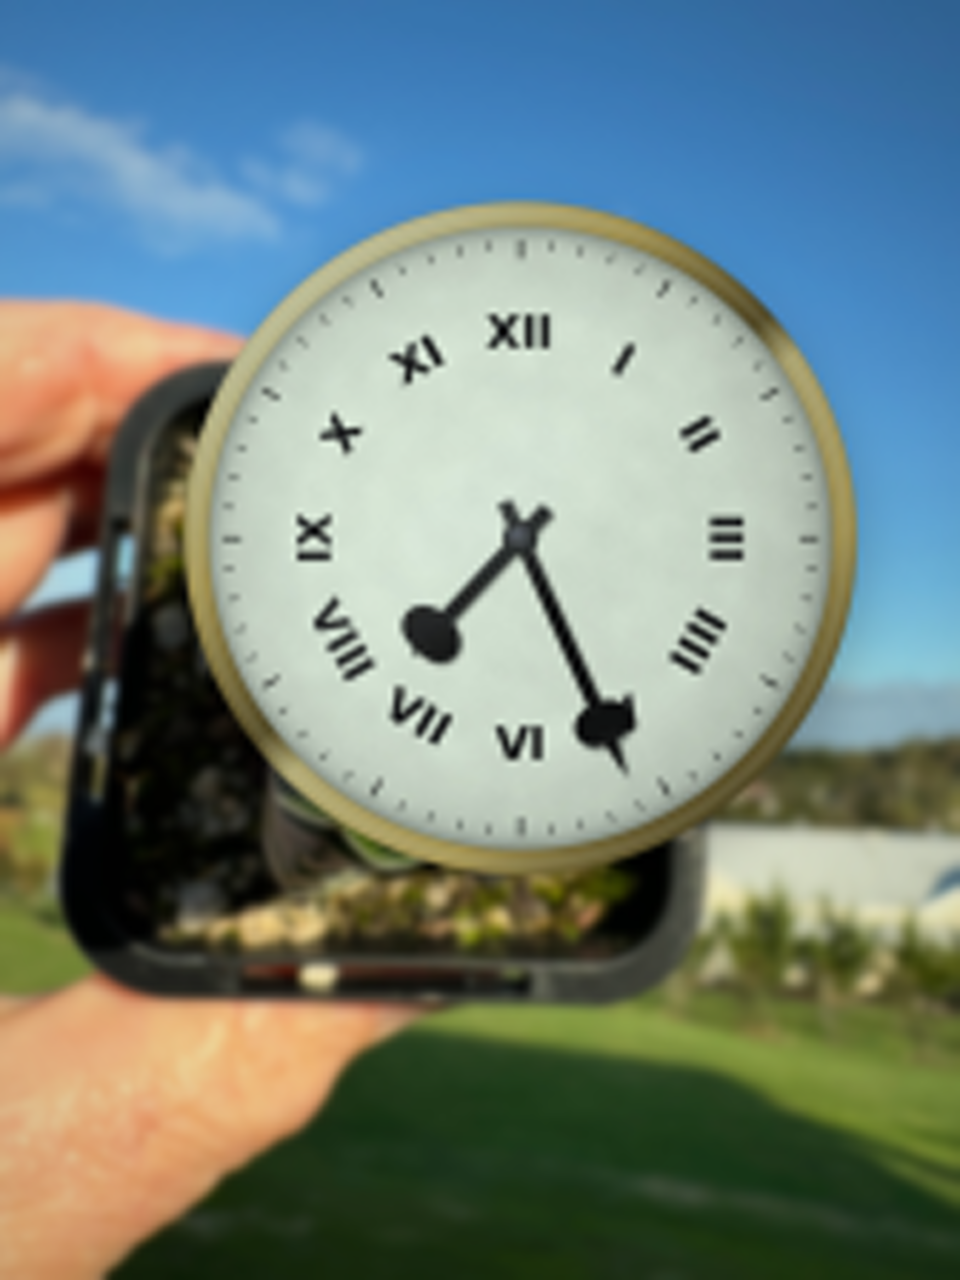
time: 7:26
